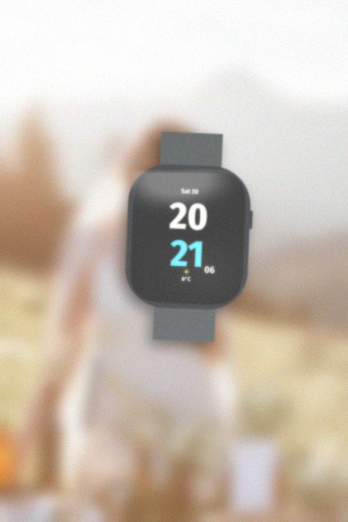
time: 20:21:06
